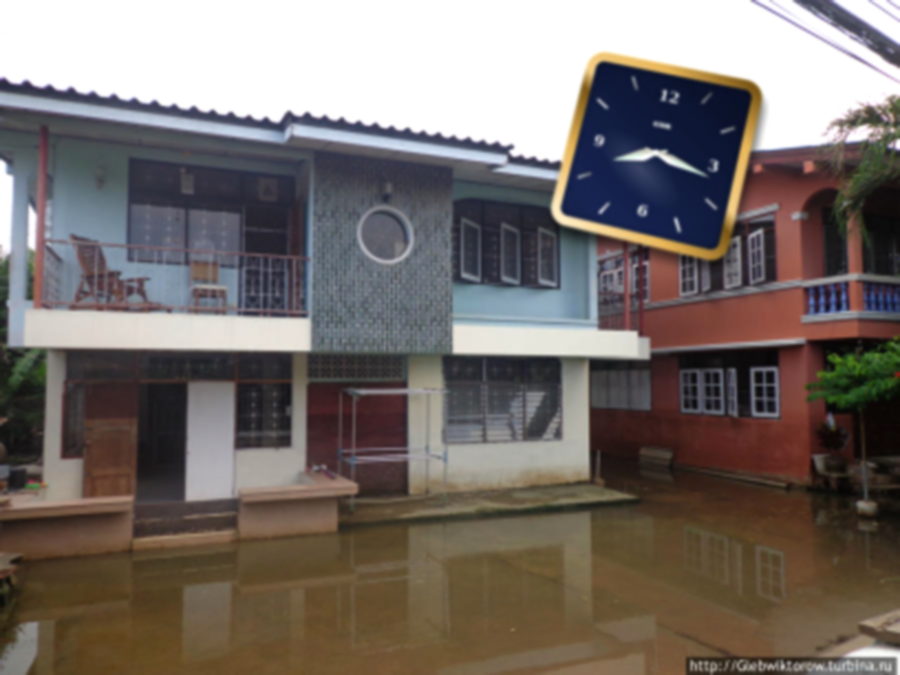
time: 8:17
